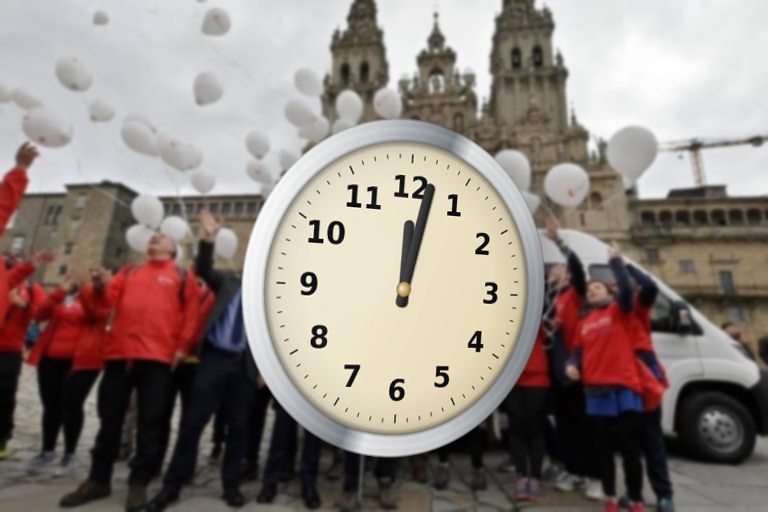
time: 12:02
